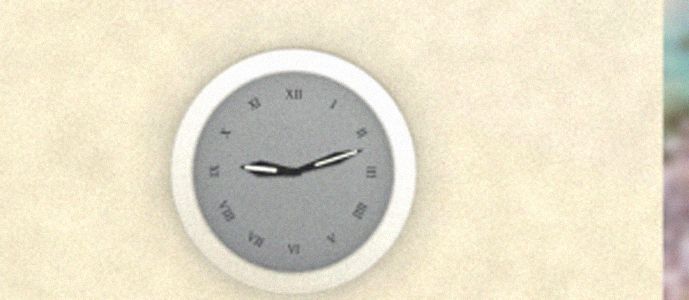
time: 9:12
